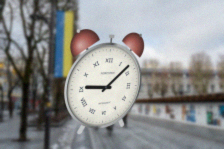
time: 9:08
